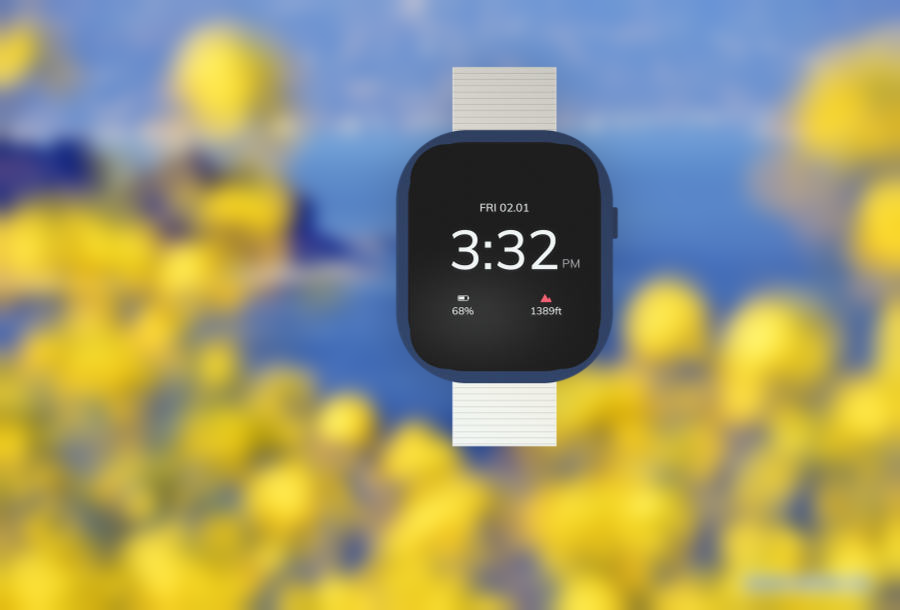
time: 3:32
